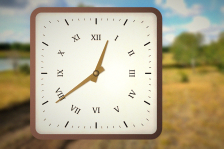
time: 12:39
